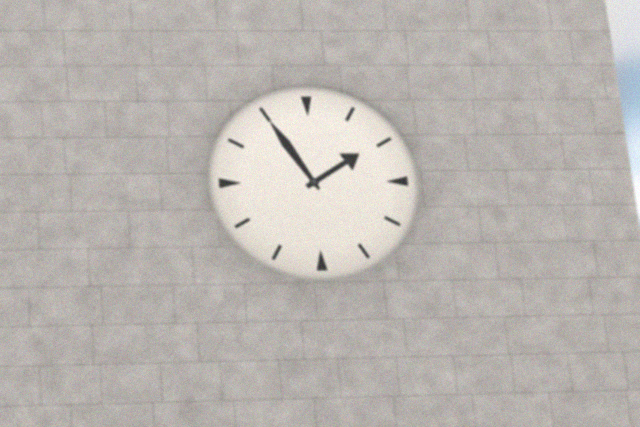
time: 1:55
